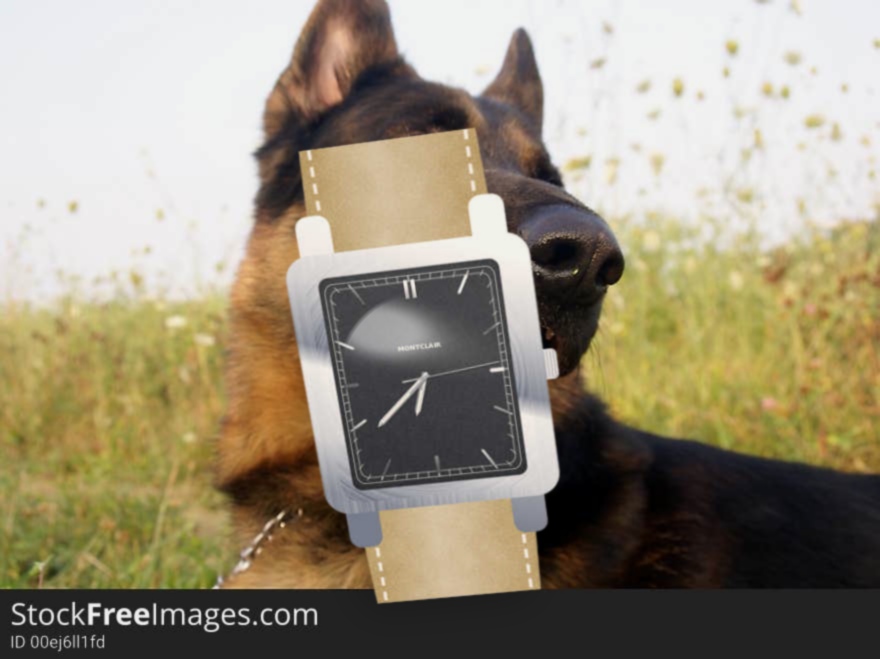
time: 6:38:14
